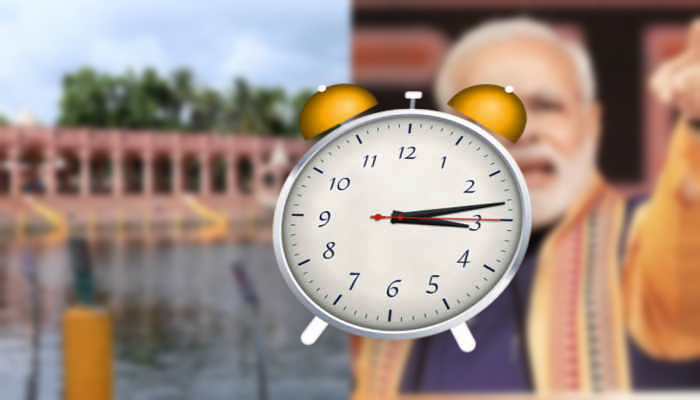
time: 3:13:15
